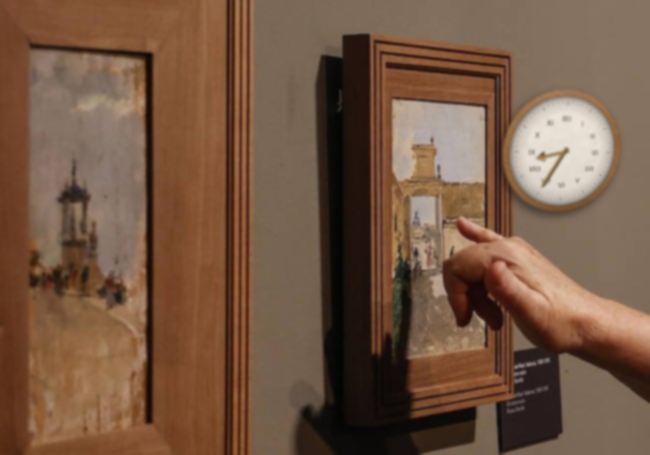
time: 8:35
